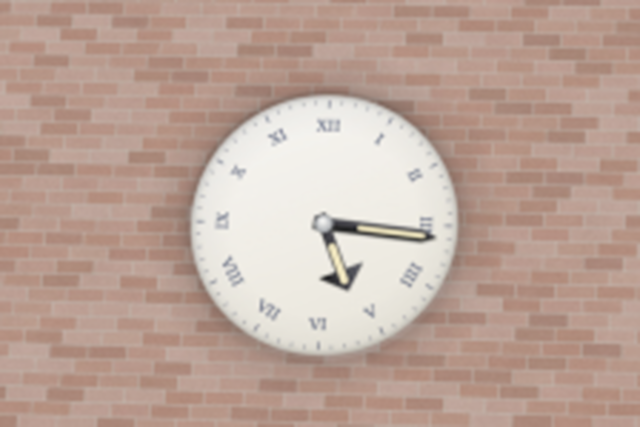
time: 5:16
